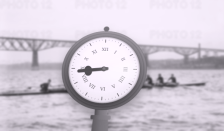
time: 8:44
